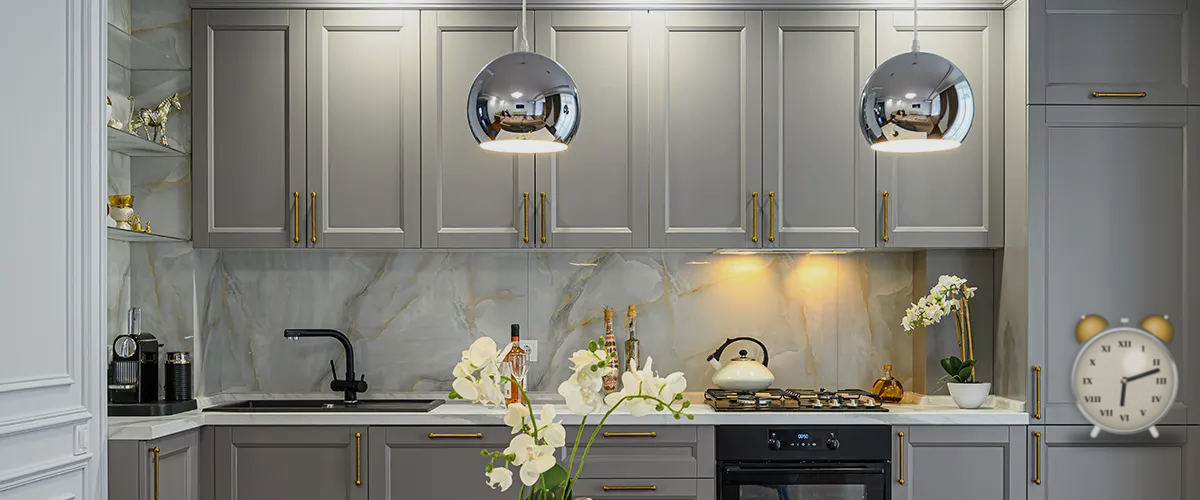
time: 6:12
